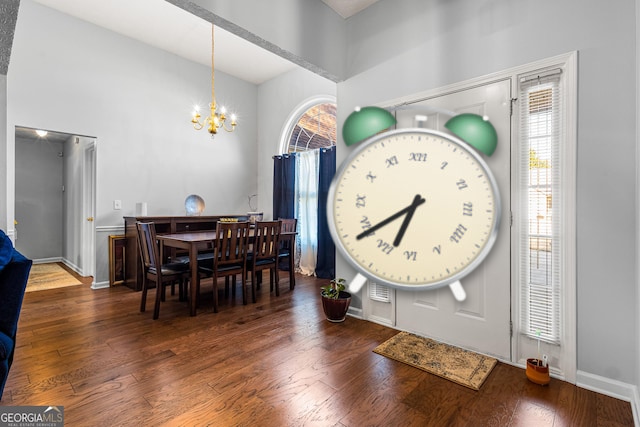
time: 6:39
